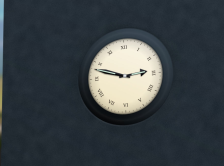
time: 2:48
